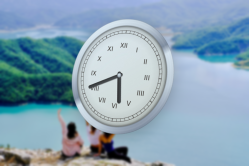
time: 5:41
